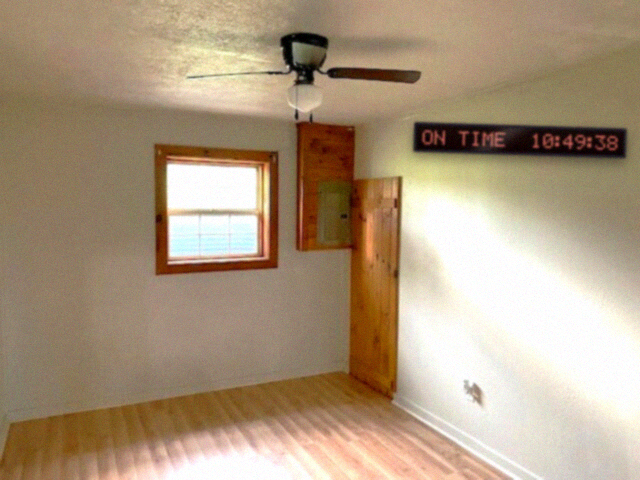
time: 10:49:38
